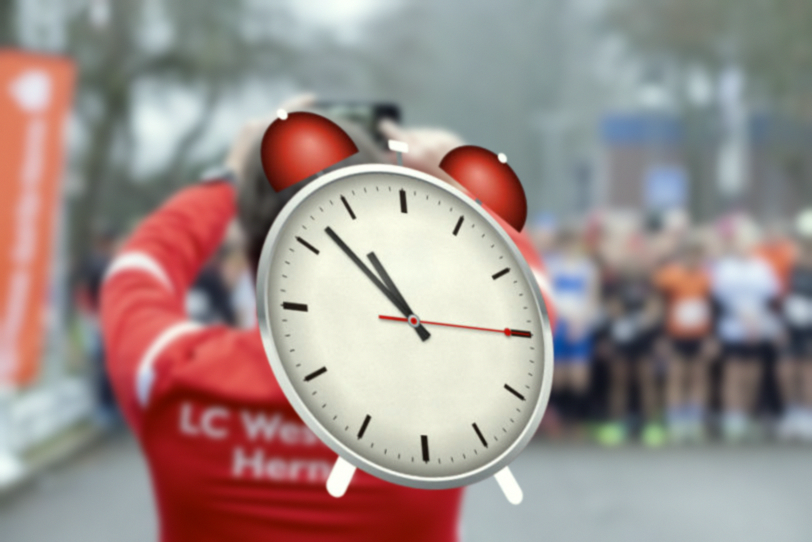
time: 10:52:15
